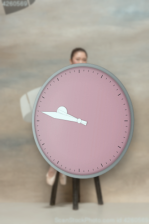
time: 9:47
